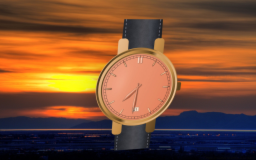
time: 7:31
